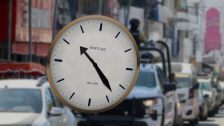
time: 10:23
